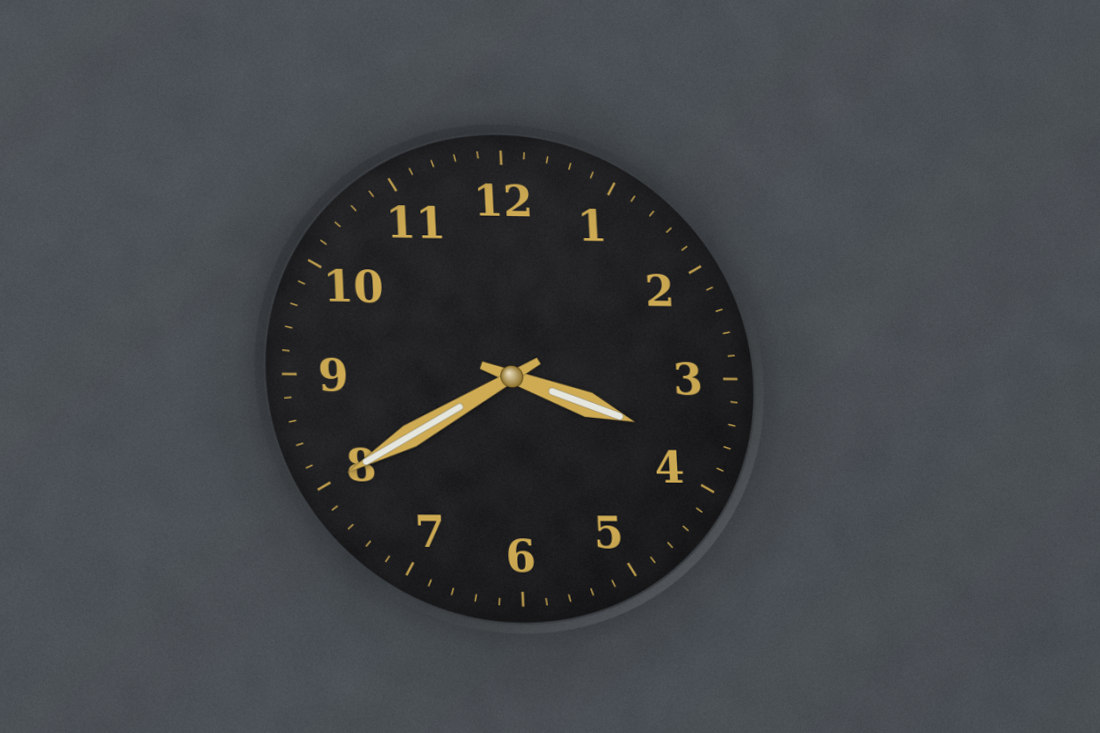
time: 3:40
